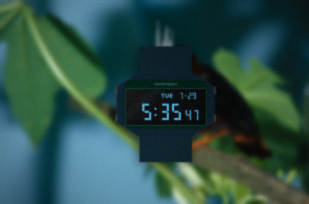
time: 5:35:47
